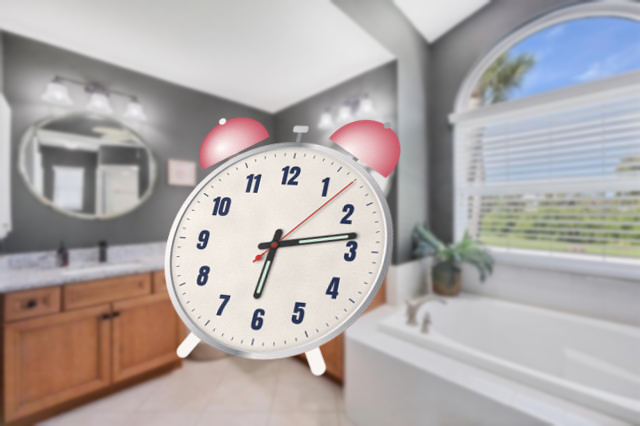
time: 6:13:07
